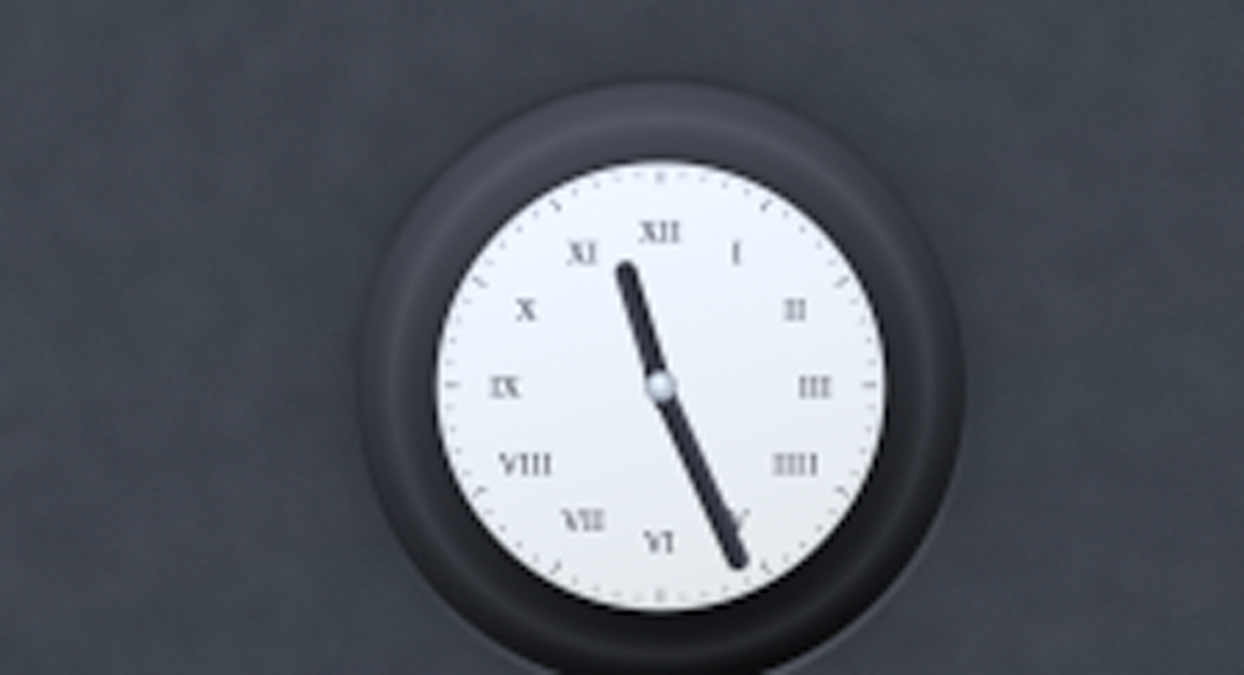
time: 11:26
